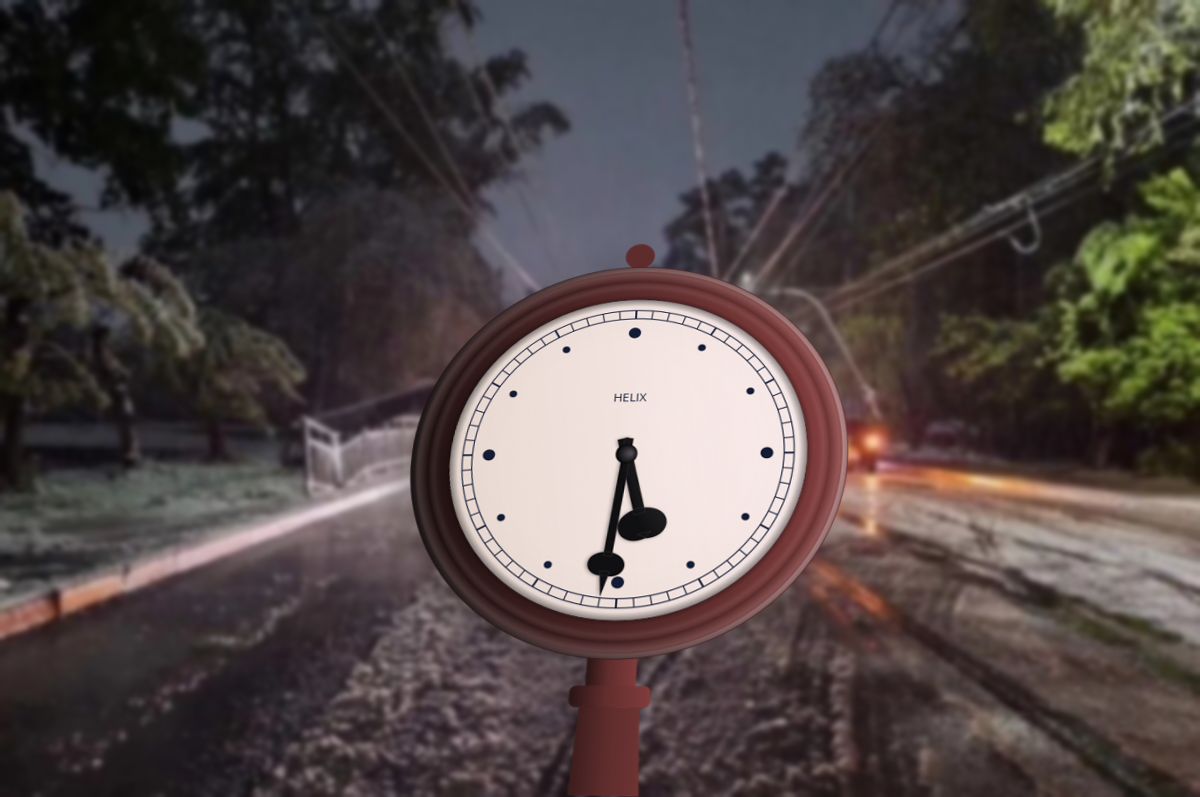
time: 5:31
